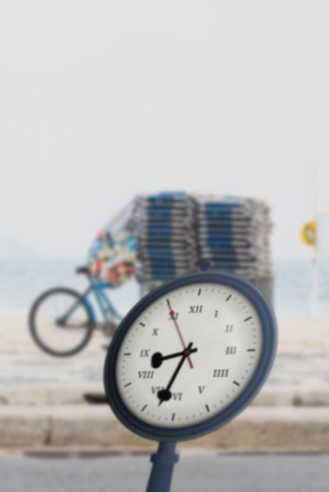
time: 8:32:55
